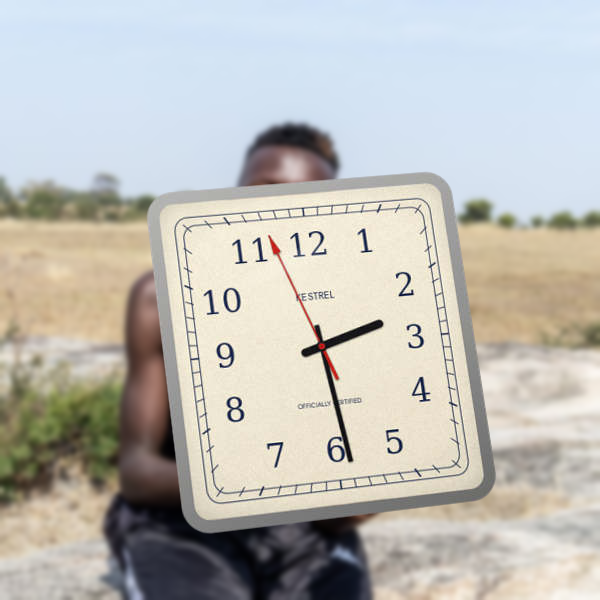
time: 2:28:57
